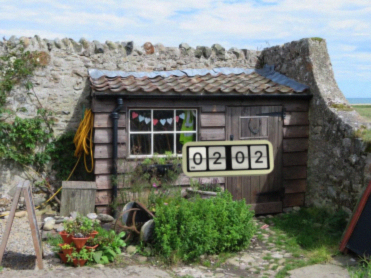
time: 2:02
